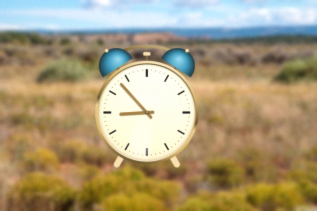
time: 8:53
